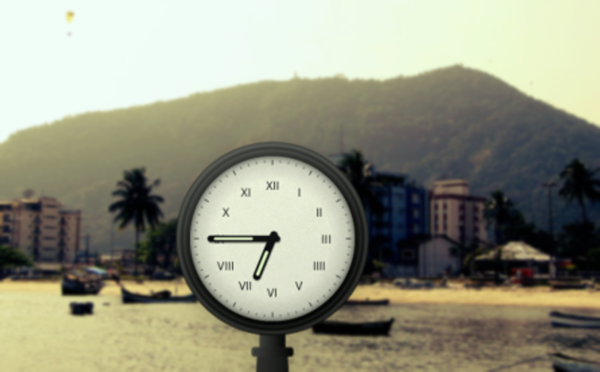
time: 6:45
